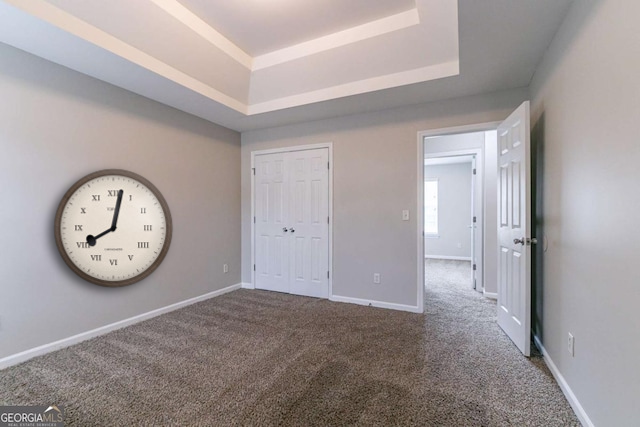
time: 8:02
